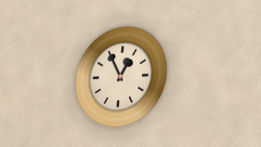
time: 12:55
